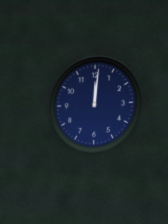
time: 12:01
